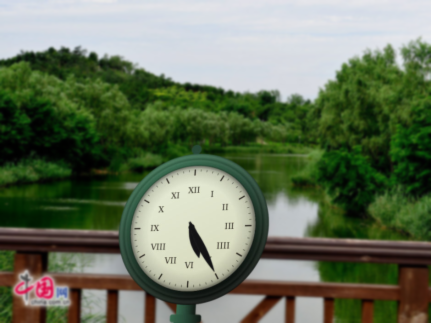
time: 5:25
